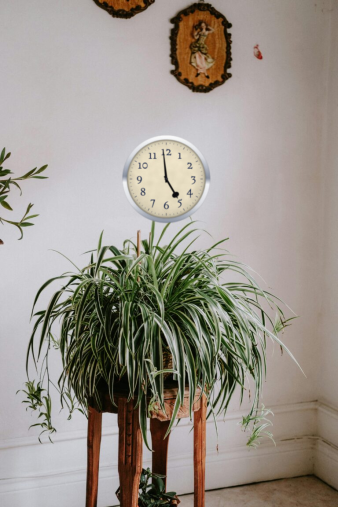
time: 4:59
